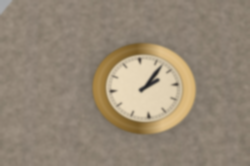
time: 2:07
